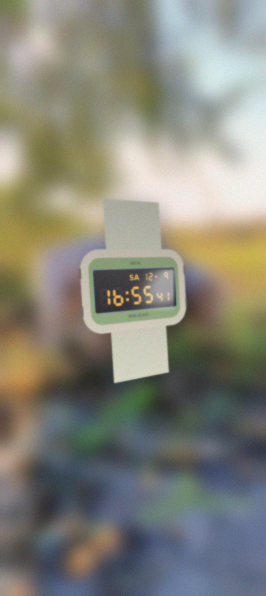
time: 16:55:41
